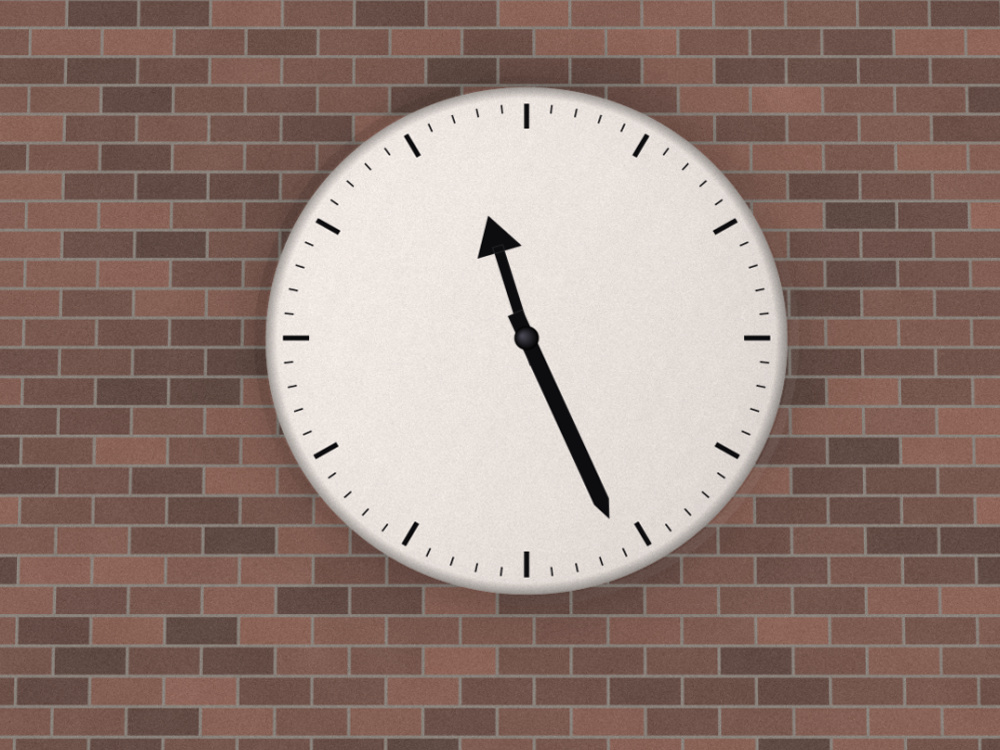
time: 11:26
